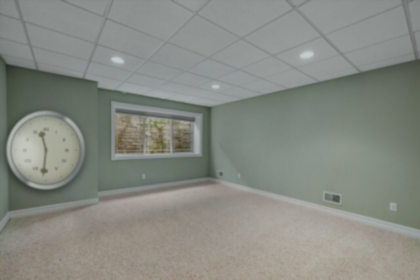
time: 11:31
